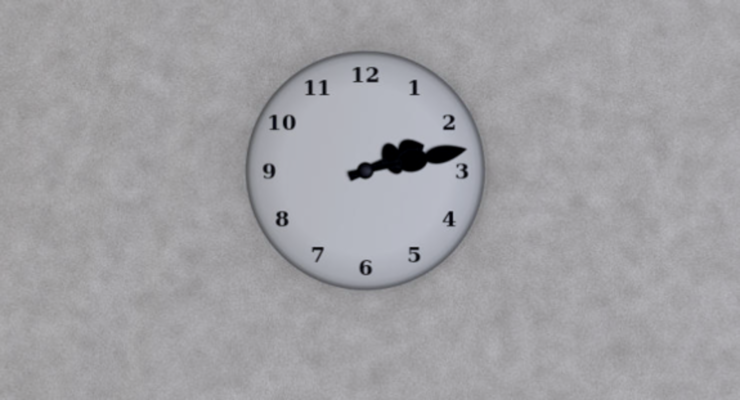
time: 2:13
